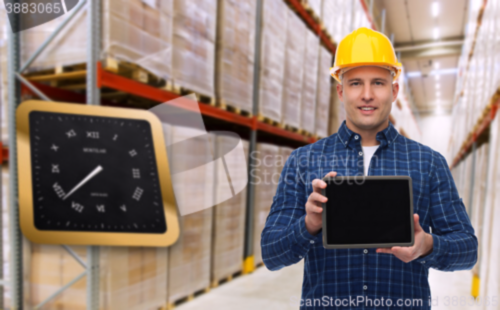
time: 7:38
